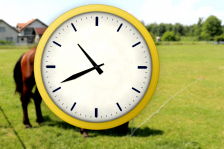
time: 10:41
